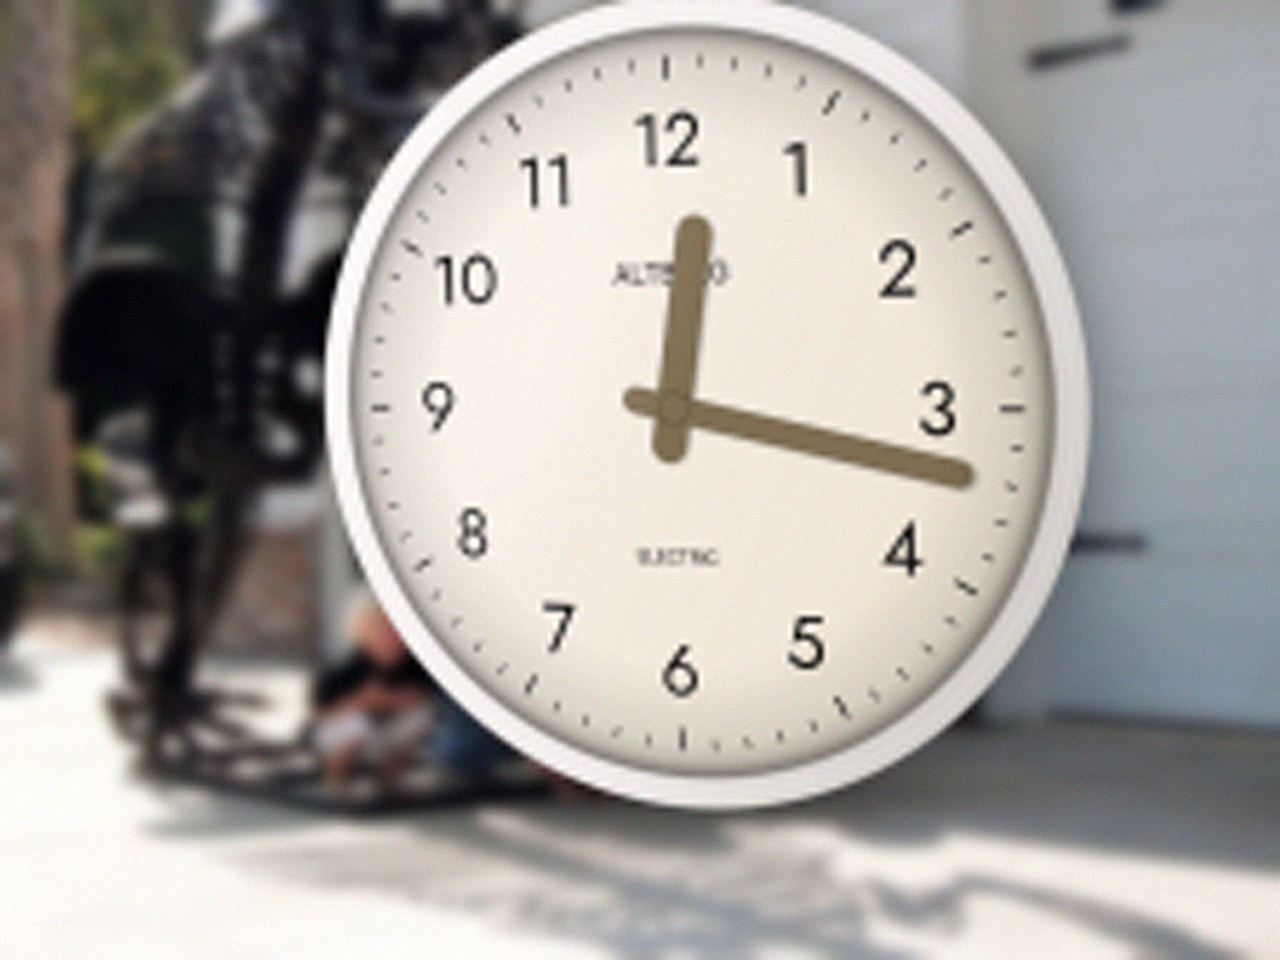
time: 12:17
